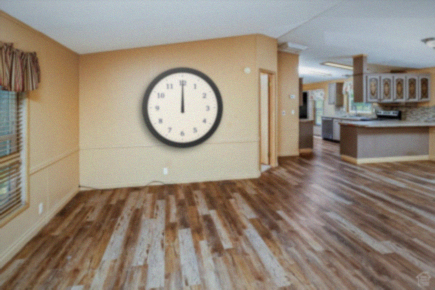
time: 12:00
